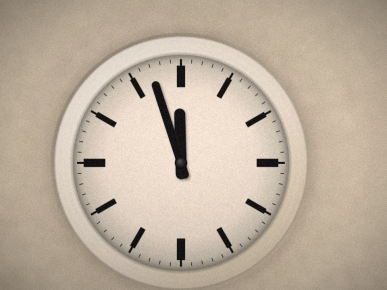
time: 11:57
